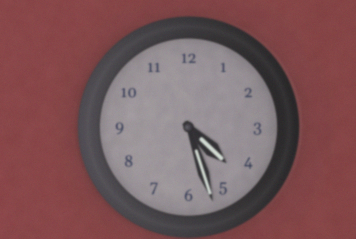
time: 4:27
